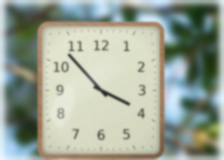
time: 3:53
